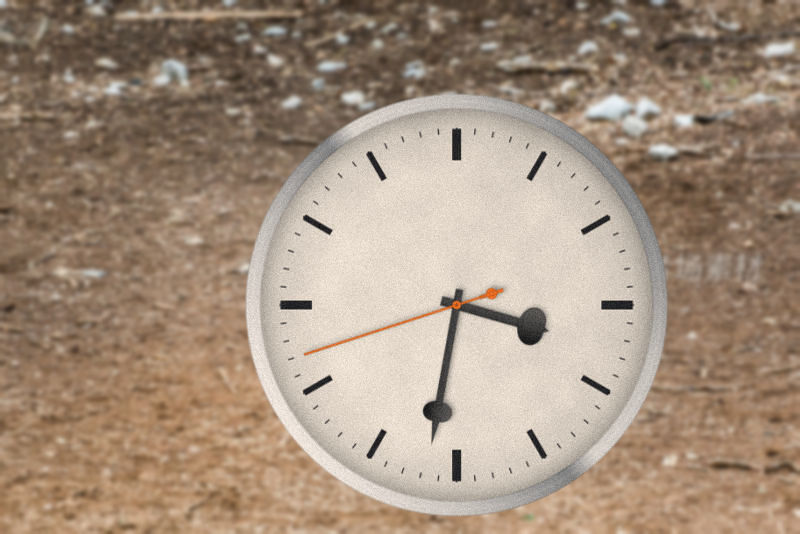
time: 3:31:42
